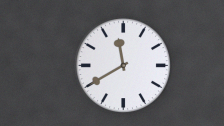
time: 11:40
